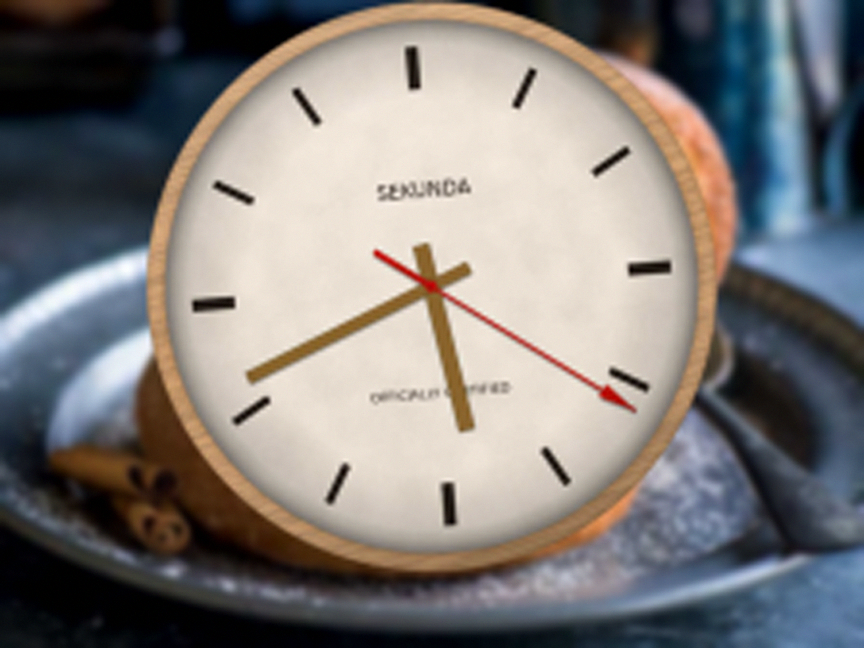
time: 5:41:21
